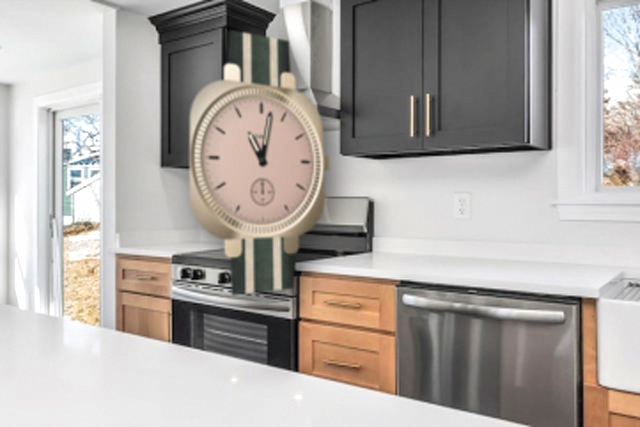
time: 11:02
